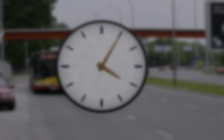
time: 4:05
